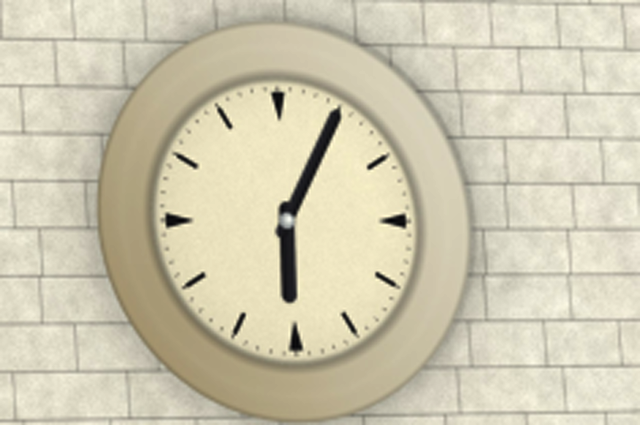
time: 6:05
